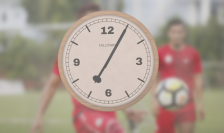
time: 7:05
